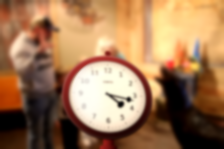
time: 4:17
